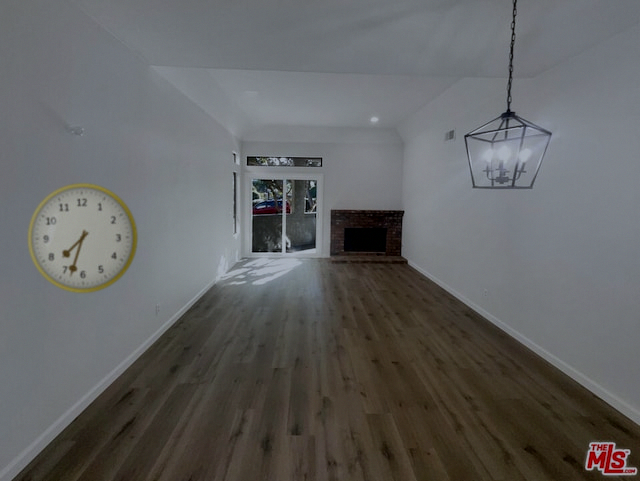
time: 7:33
